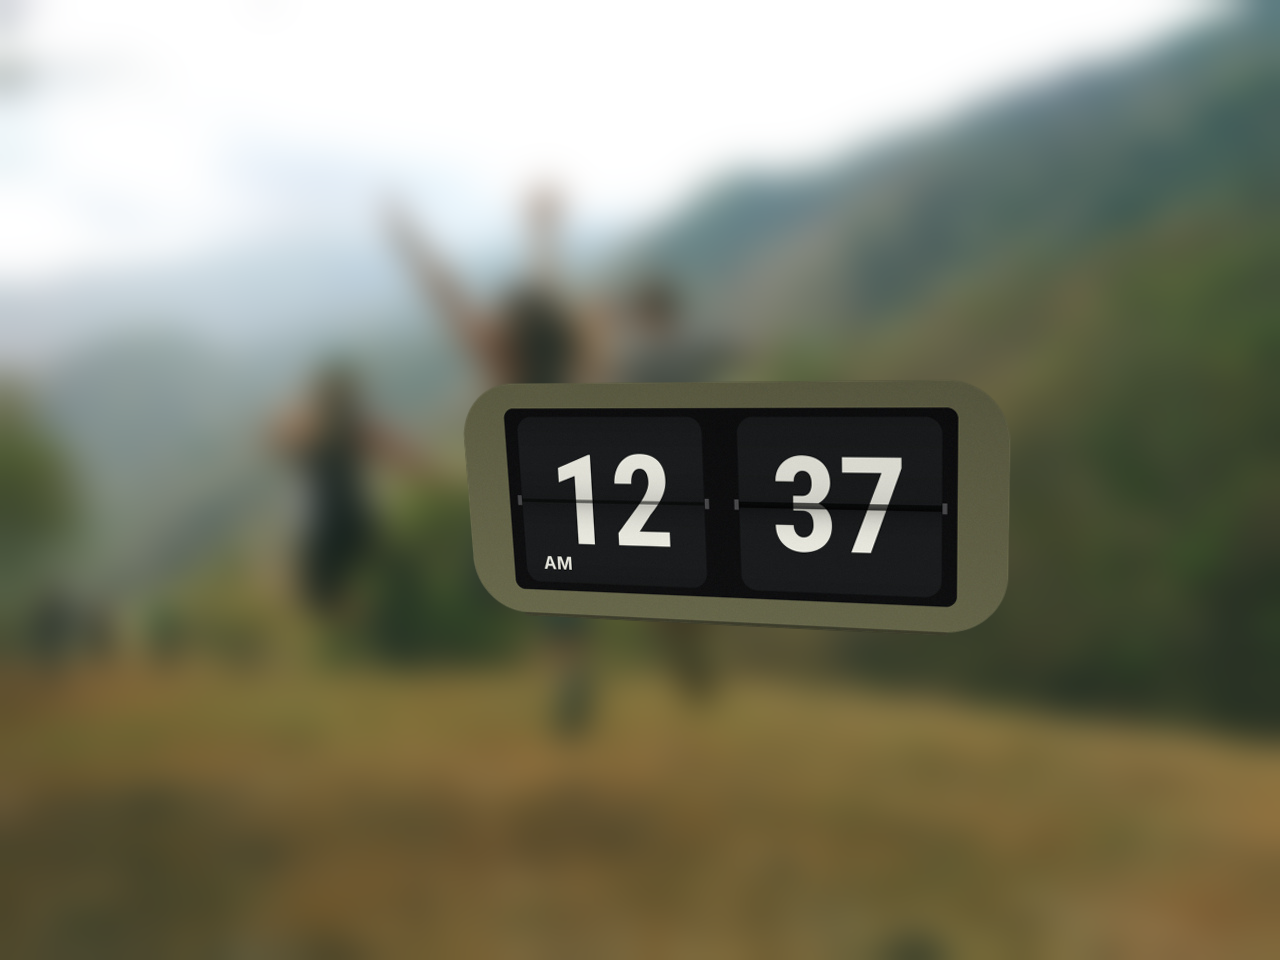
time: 12:37
